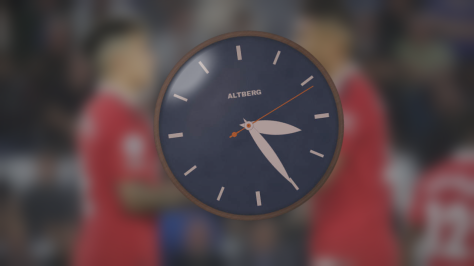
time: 3:25:11
